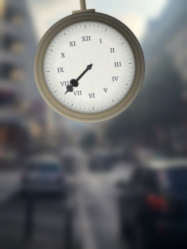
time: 7:38
